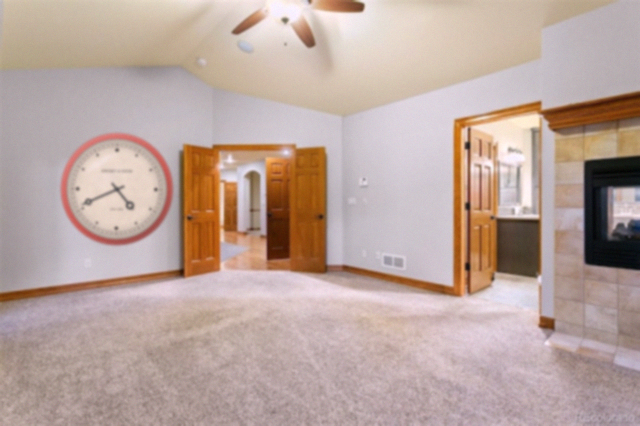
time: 4:41
